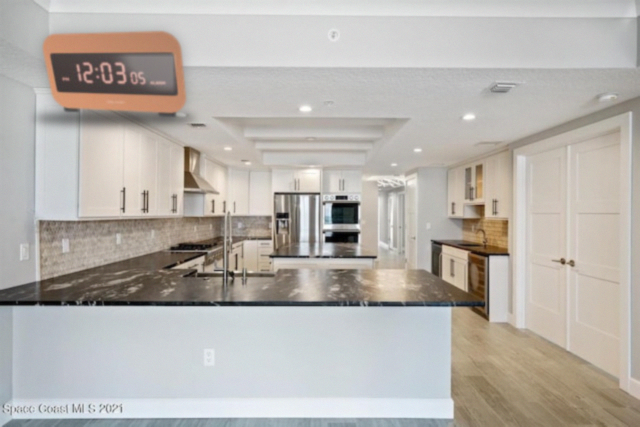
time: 12:03:05
